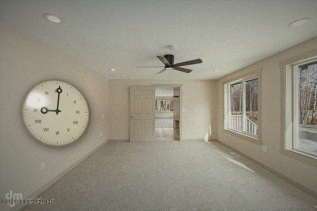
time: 9:01
